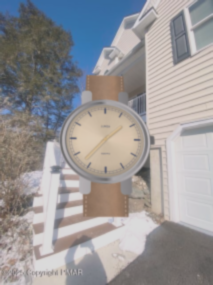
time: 1:37
